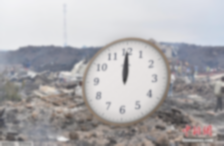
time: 12:00
